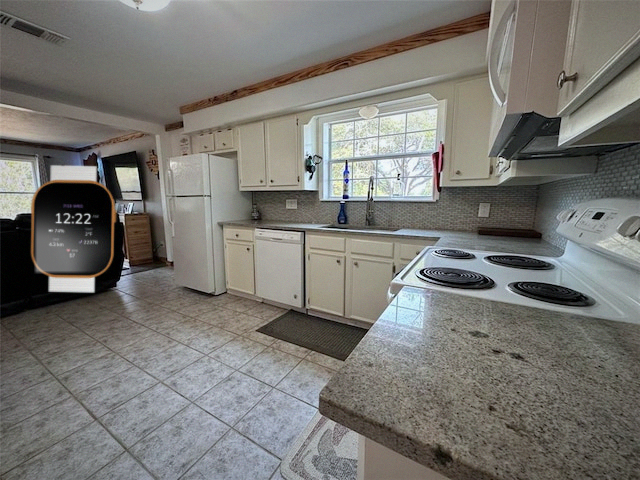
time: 12:22
